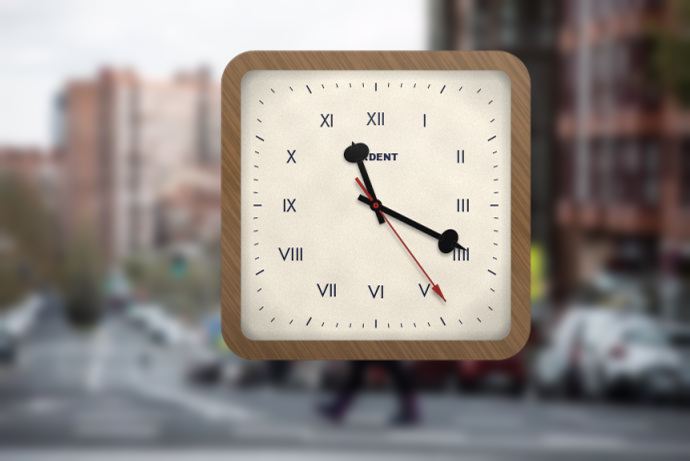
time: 11:19:24
